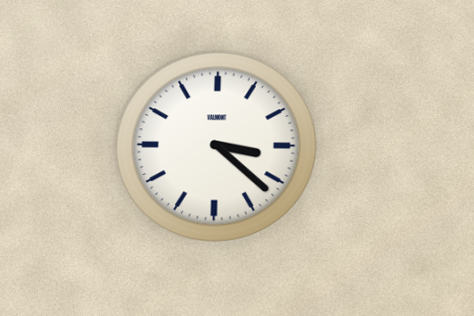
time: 3:22
